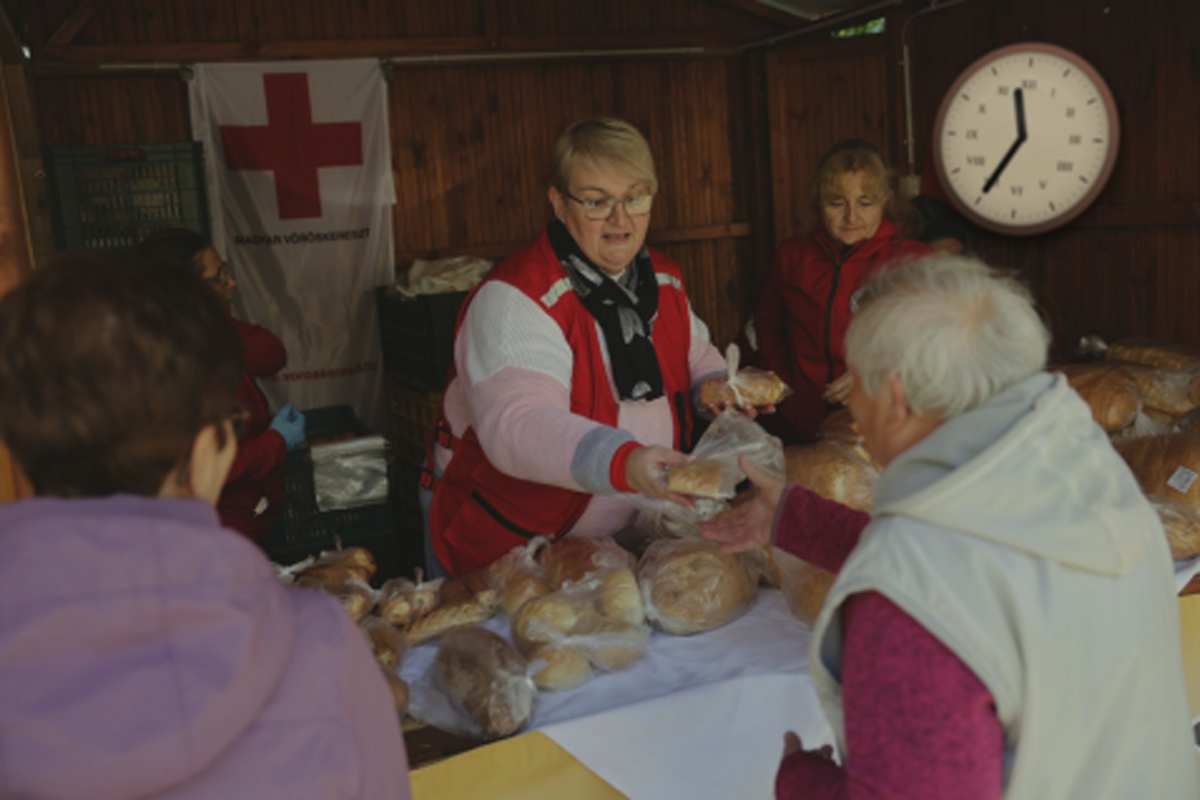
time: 11:35
